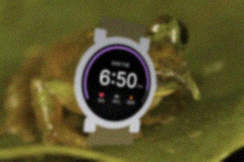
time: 6:50
